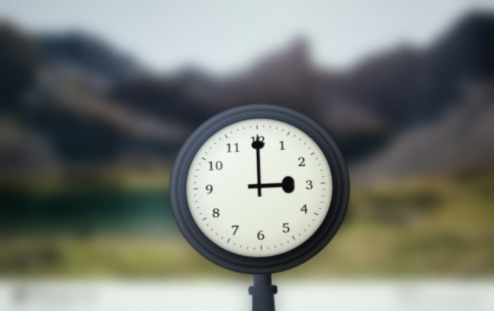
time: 3:00
